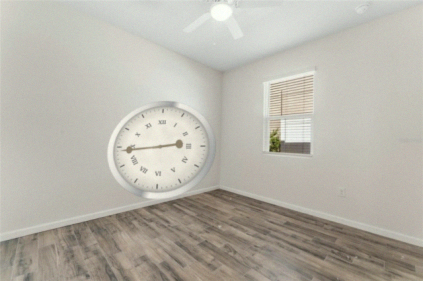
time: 2:44
